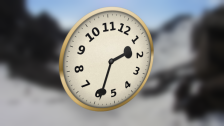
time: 1:29
